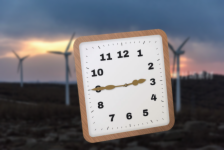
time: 2:45
